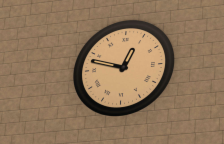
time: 12:48
